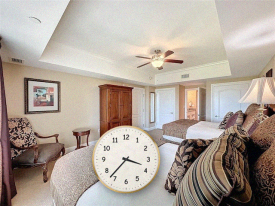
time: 3:37
